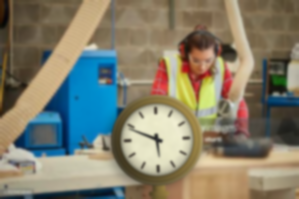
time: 5:49
